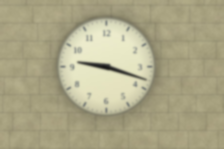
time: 9:18
